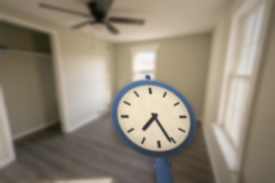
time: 7:26
